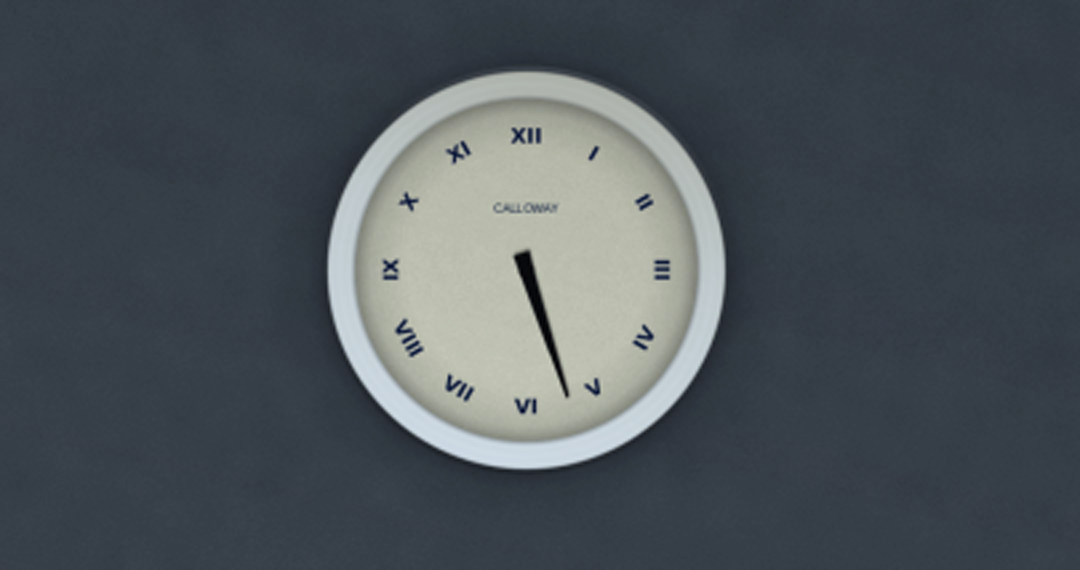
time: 5:27
